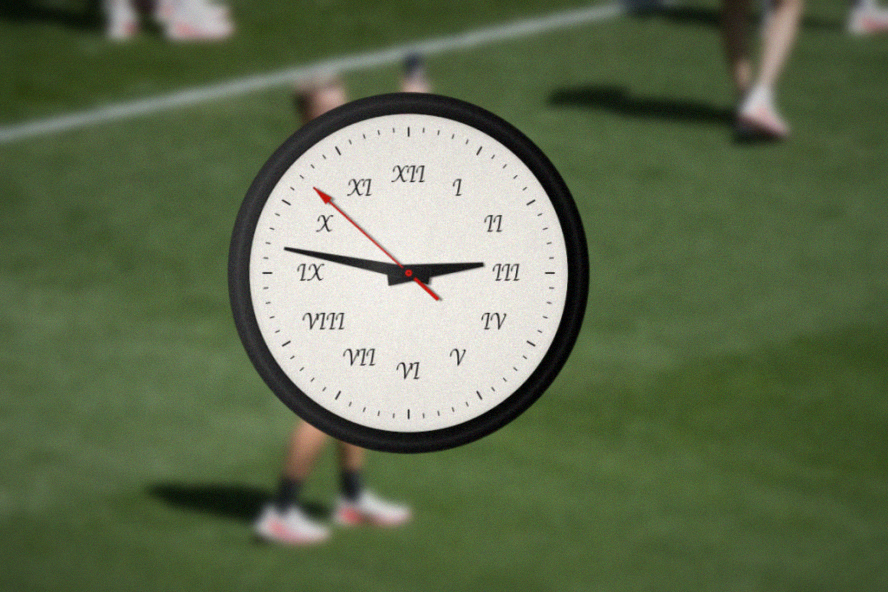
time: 2:46:52
